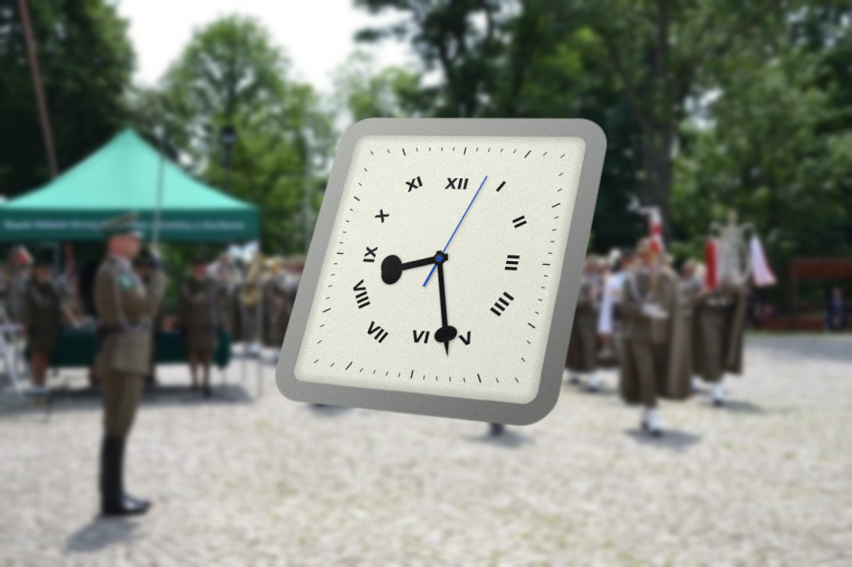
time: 8:27:03
